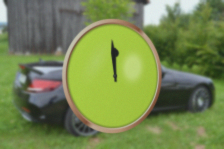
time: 11:59
